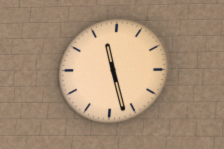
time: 11:27
